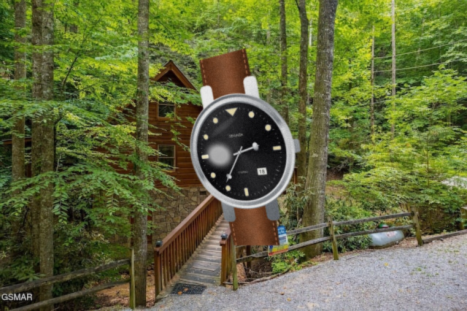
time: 2:36
